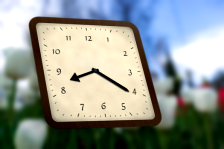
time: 8:21
